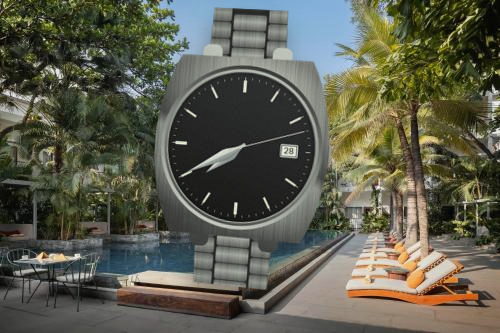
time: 7:40:12
